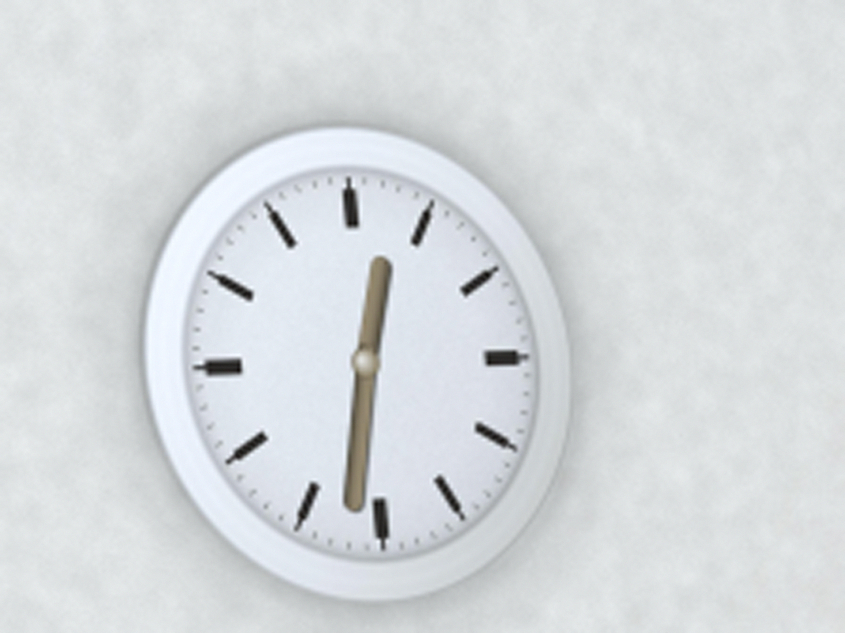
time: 12:32
